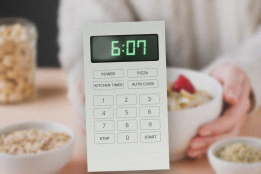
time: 6:07
